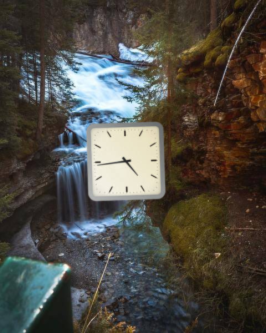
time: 4:44
